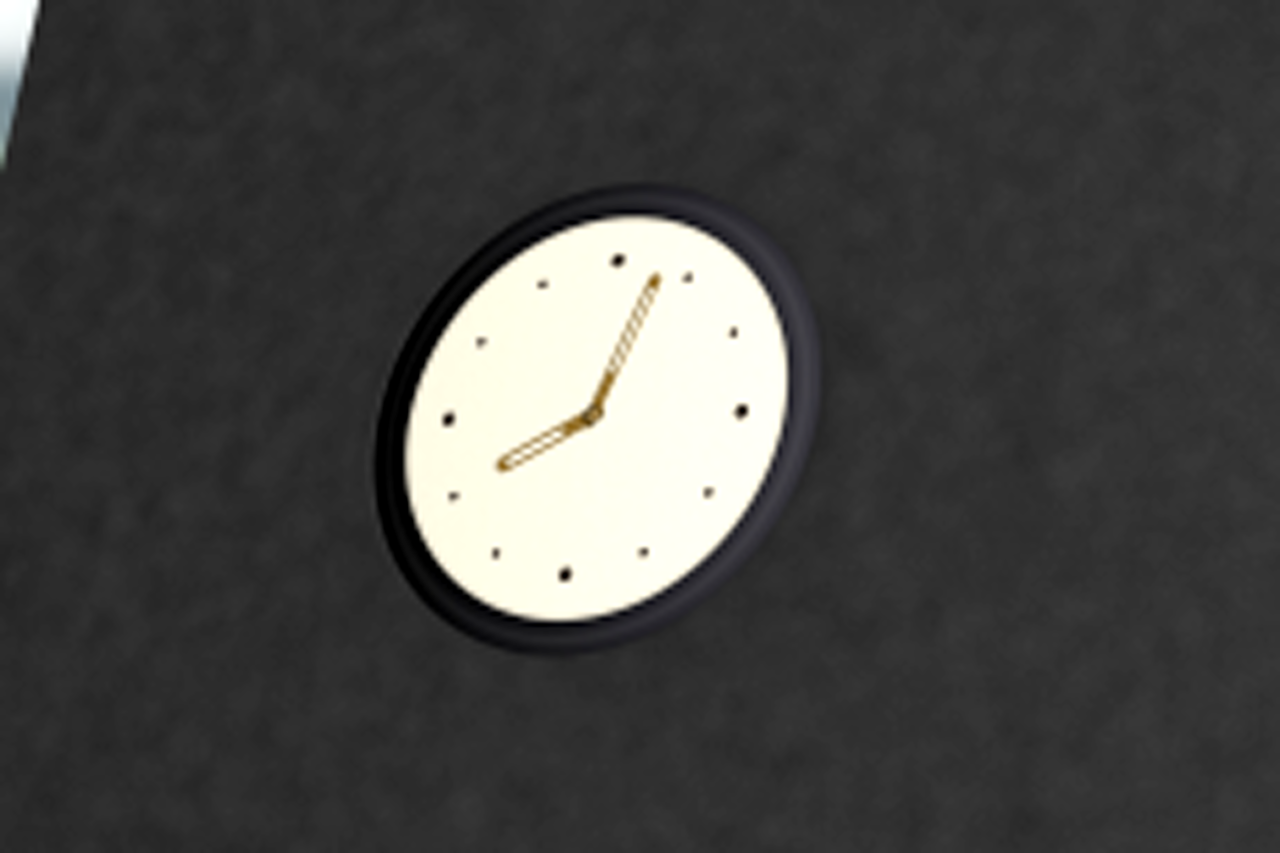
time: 8:03
